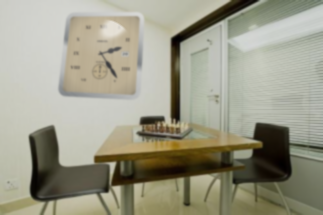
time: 2:24
